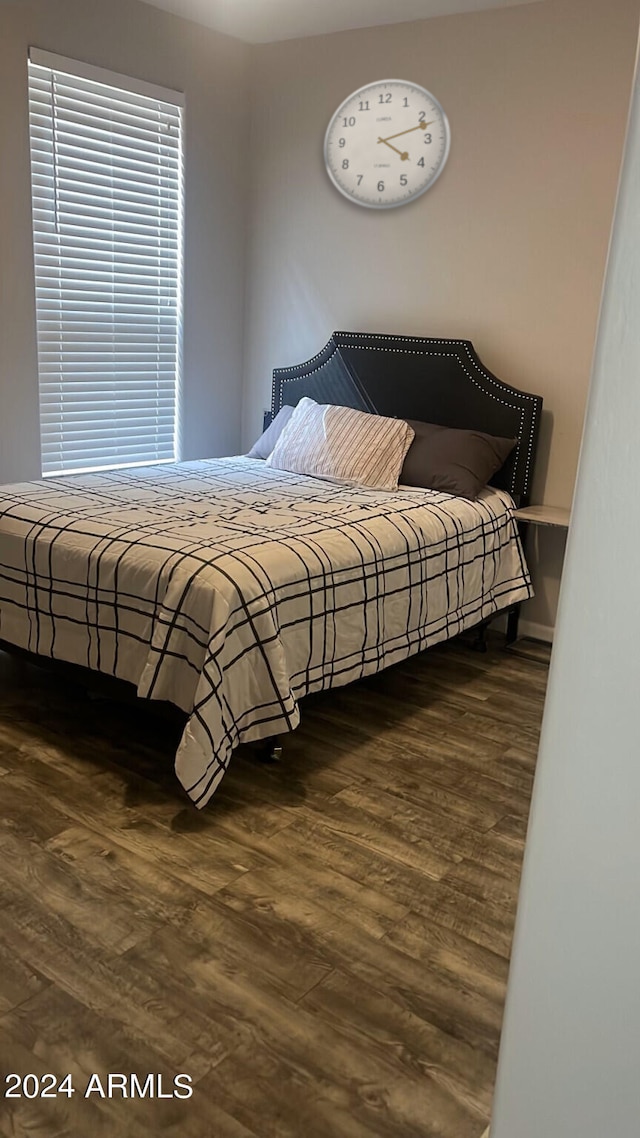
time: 4:12
